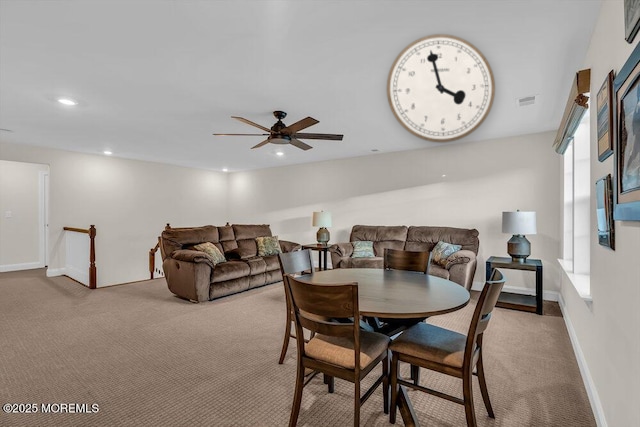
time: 3:58
